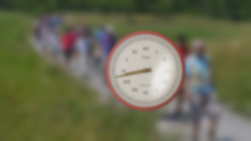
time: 8:43
